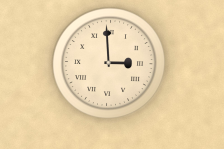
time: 2:59
